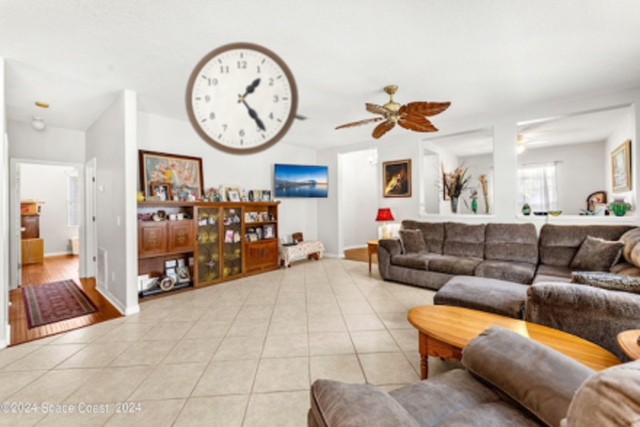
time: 1:24
